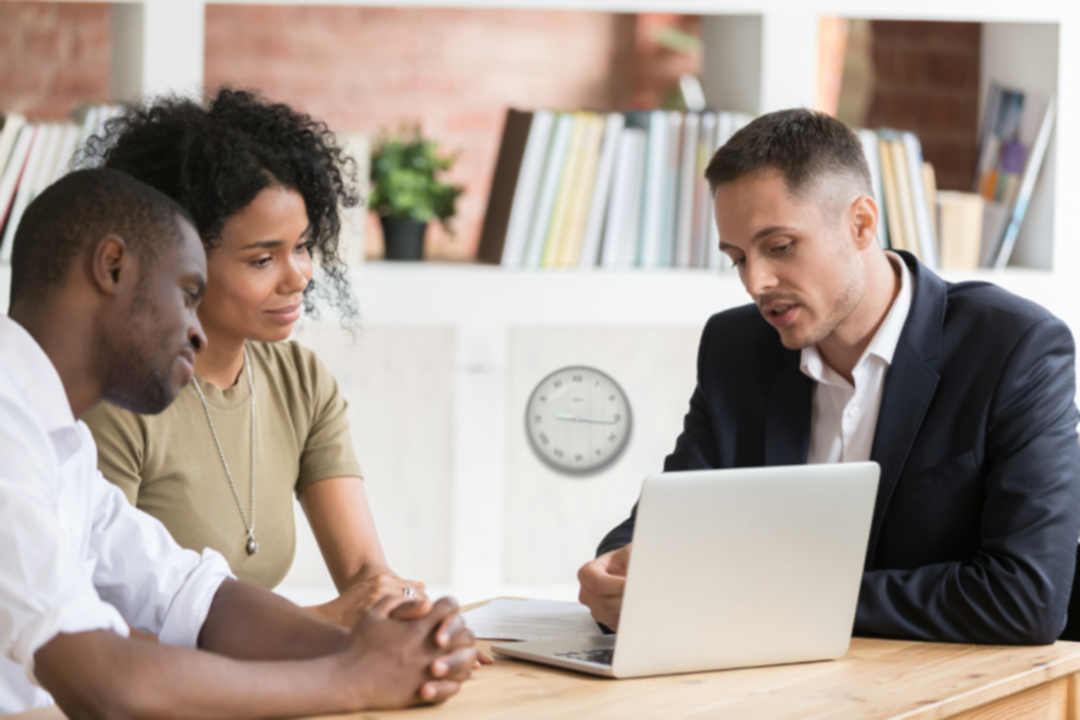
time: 9:16
